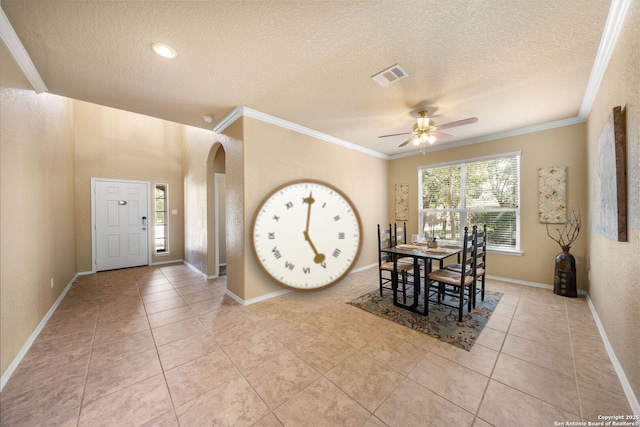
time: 5:01
